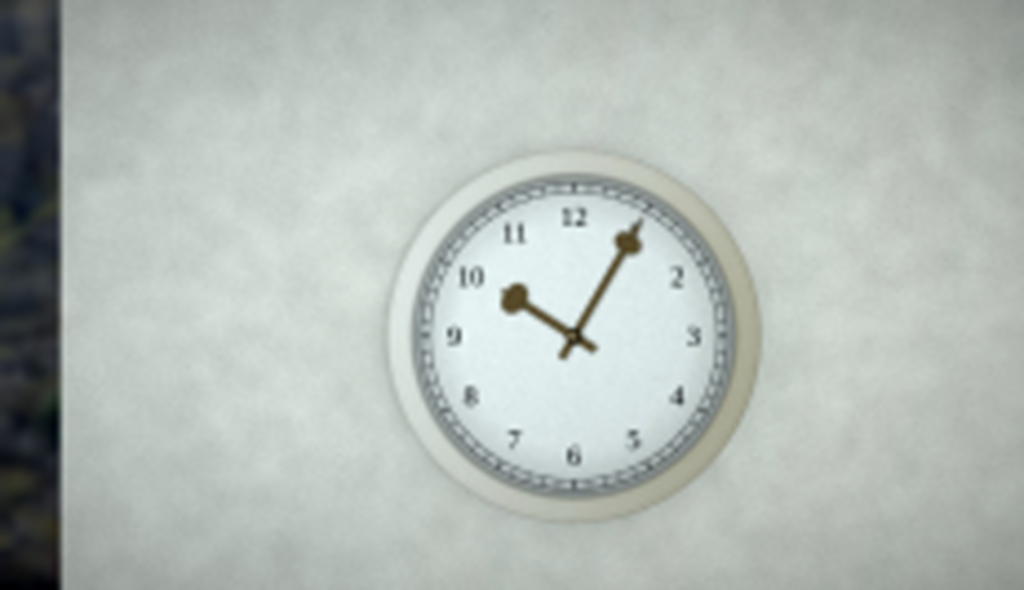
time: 10:05
